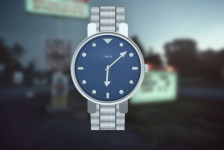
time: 6:08
